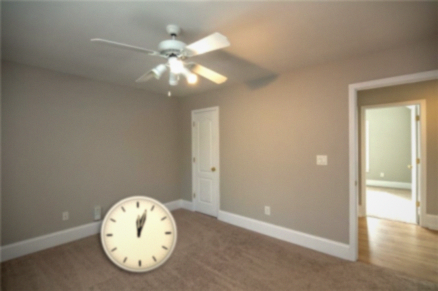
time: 12:03
